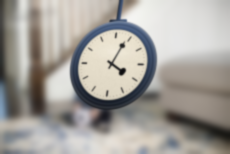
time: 4:04
